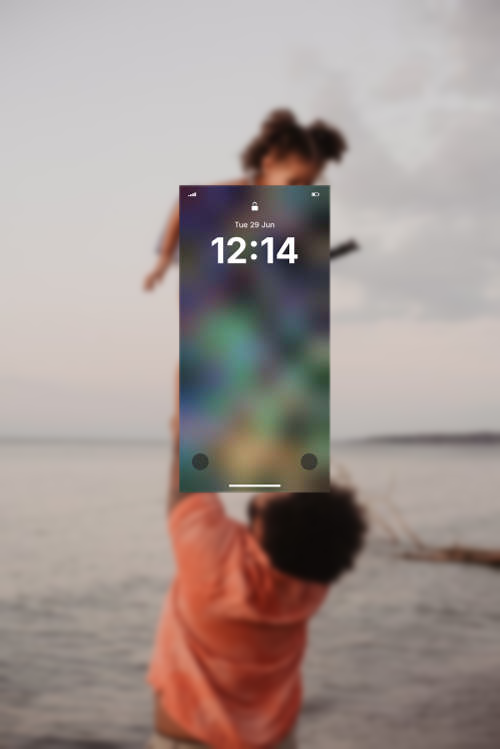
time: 12:14
